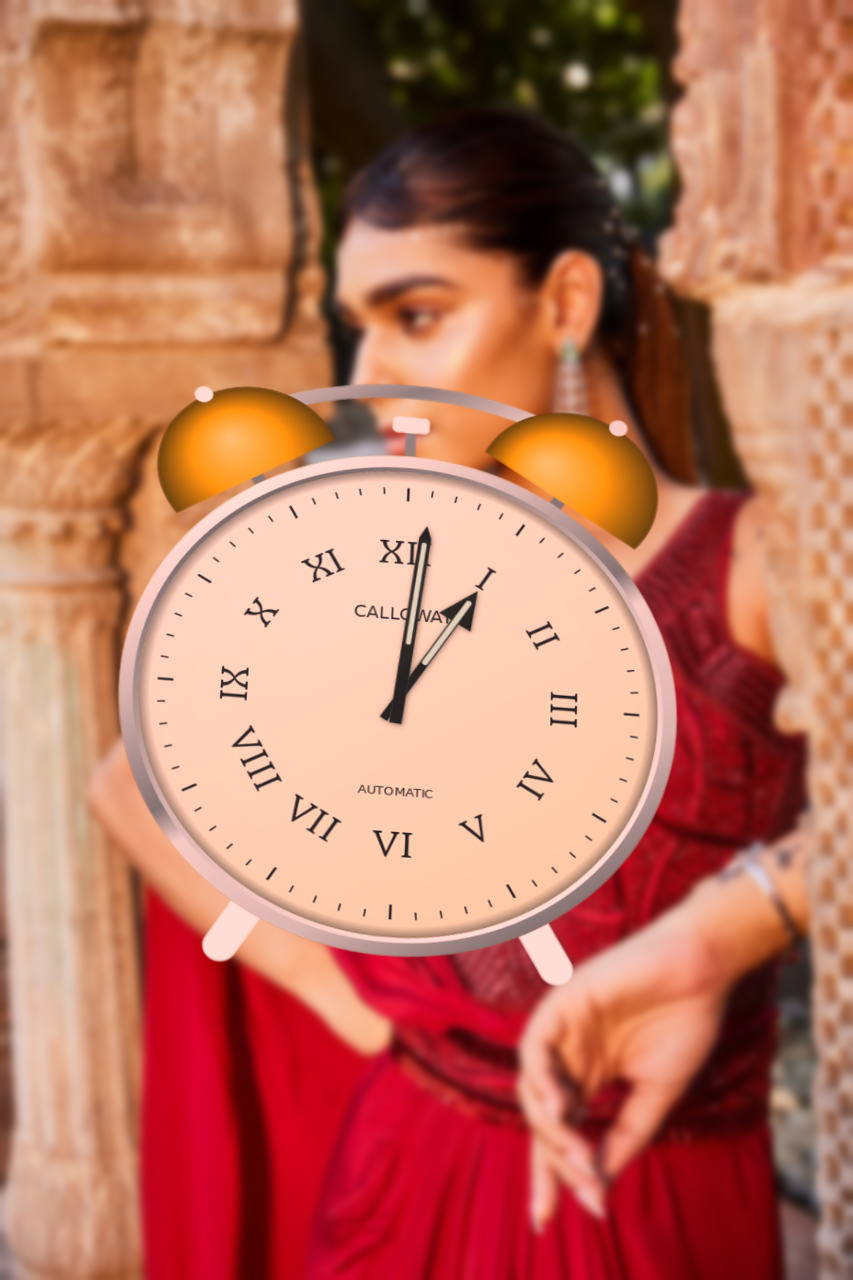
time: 1:01
